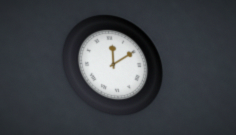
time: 12:10
